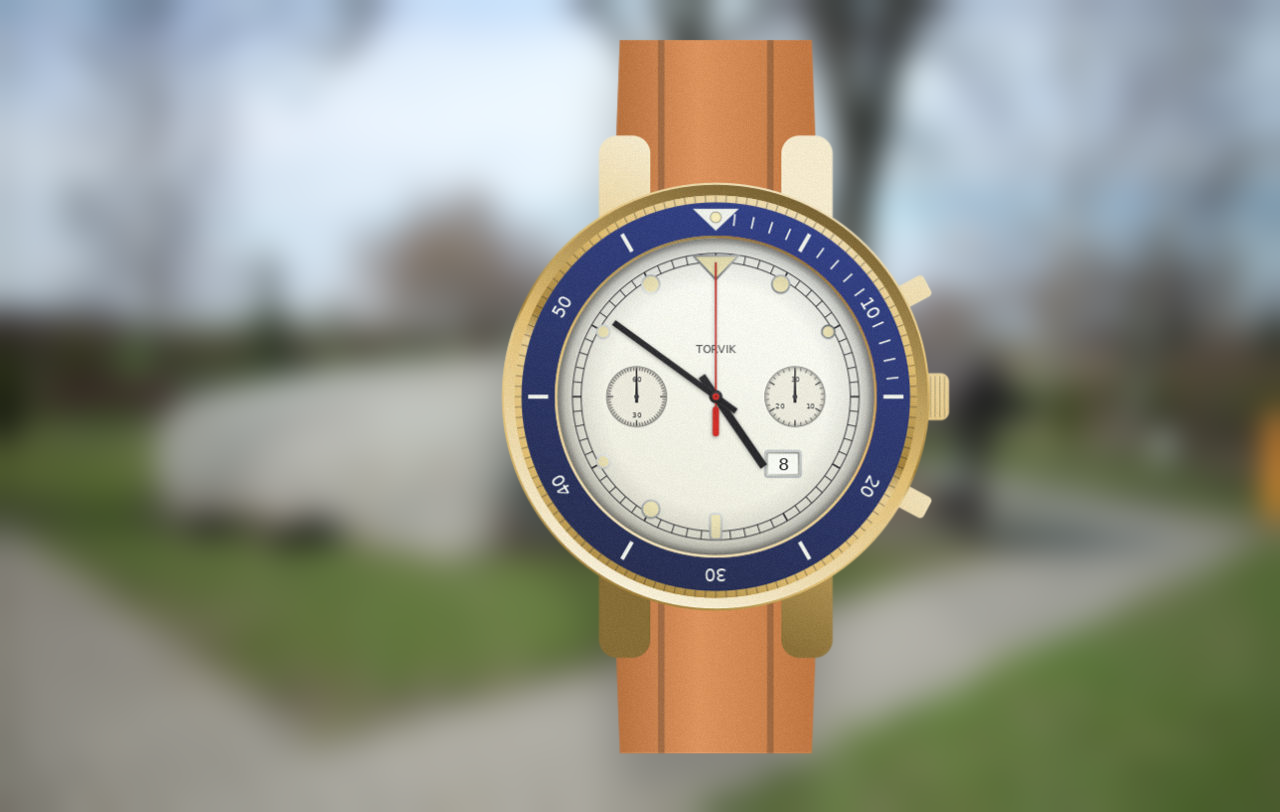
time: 4:51
